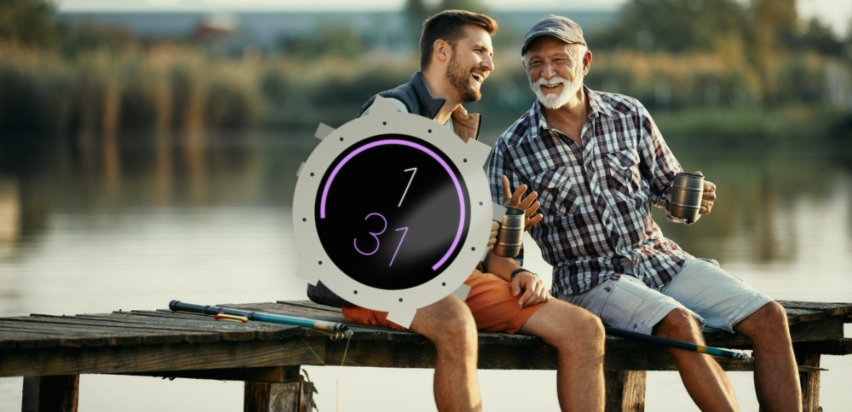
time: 1:31
